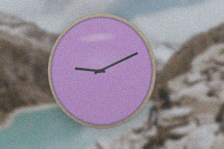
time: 9:11
